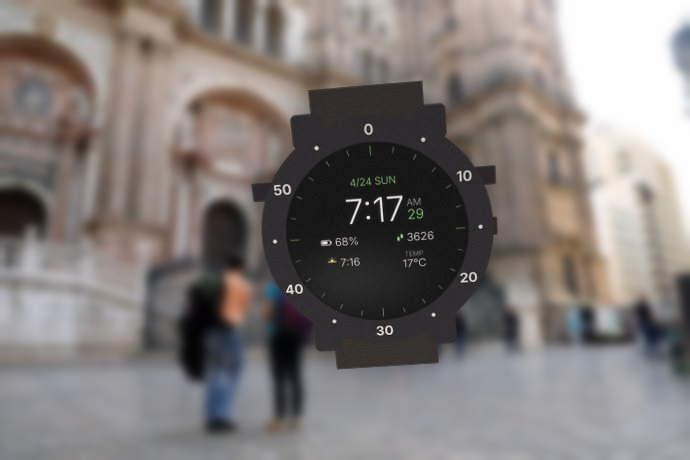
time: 7:17:29
